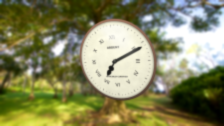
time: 7:11
